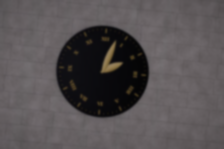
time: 2:03
